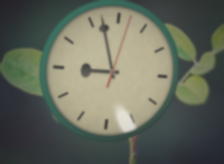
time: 8:57:02
